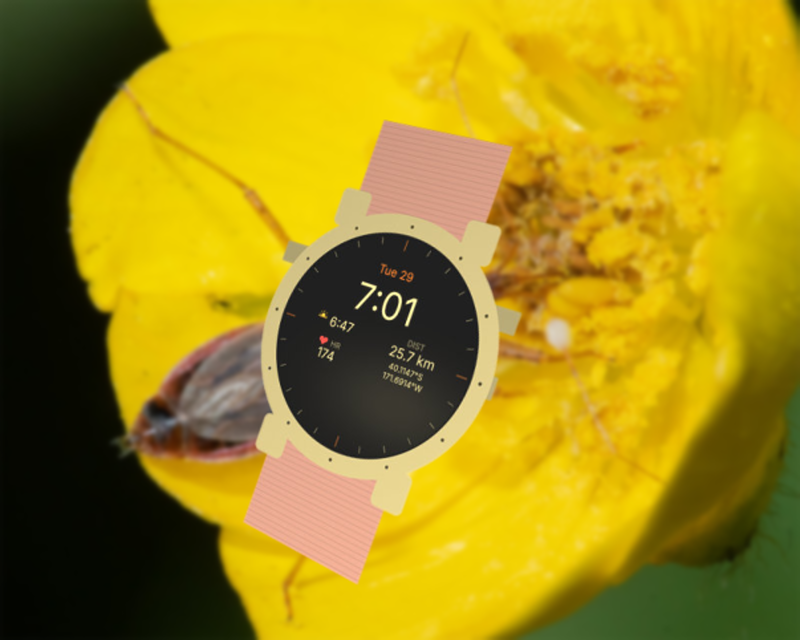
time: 7:01
